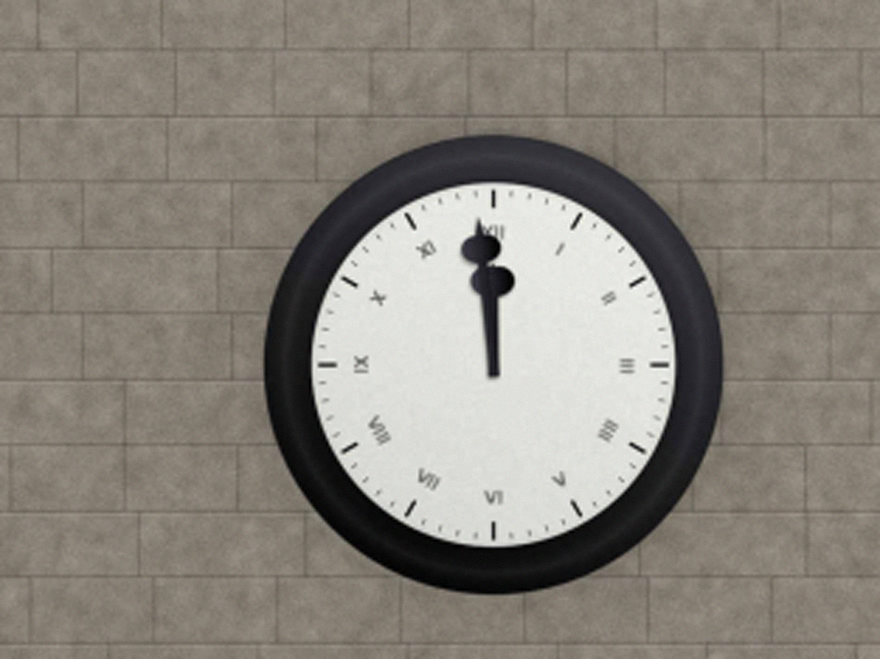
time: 11:59
